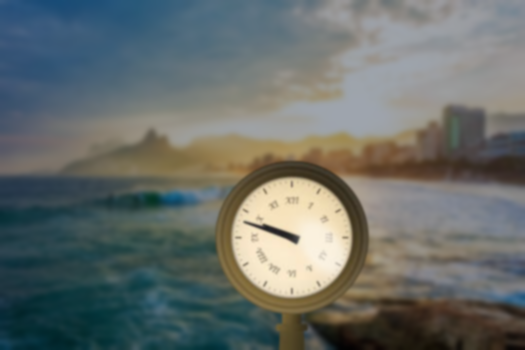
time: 9:48
